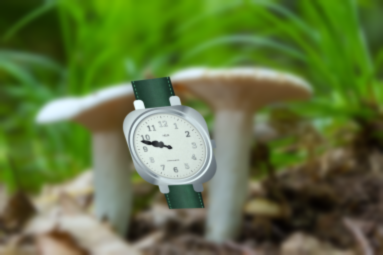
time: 9:48
